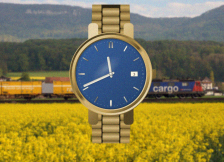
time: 11:41
